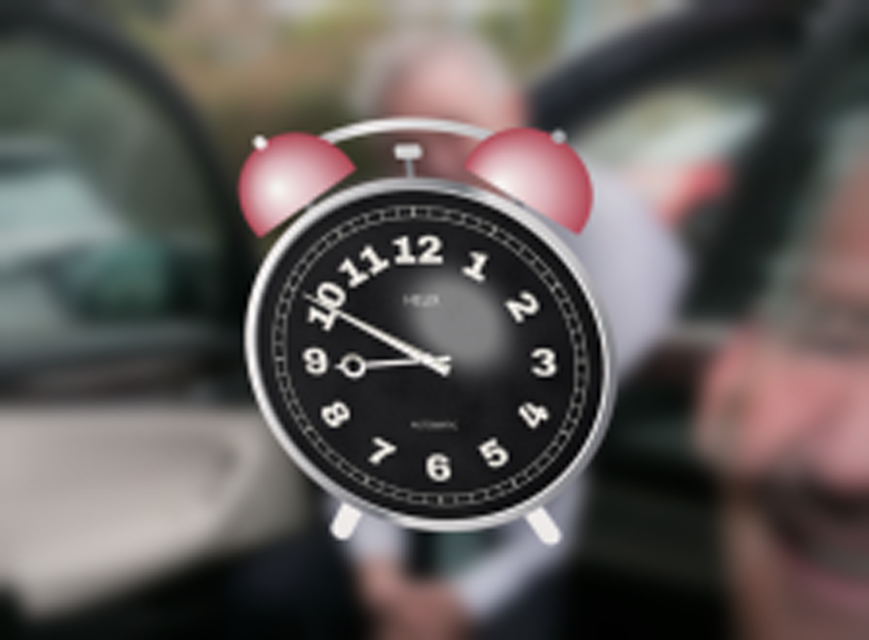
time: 8:50
